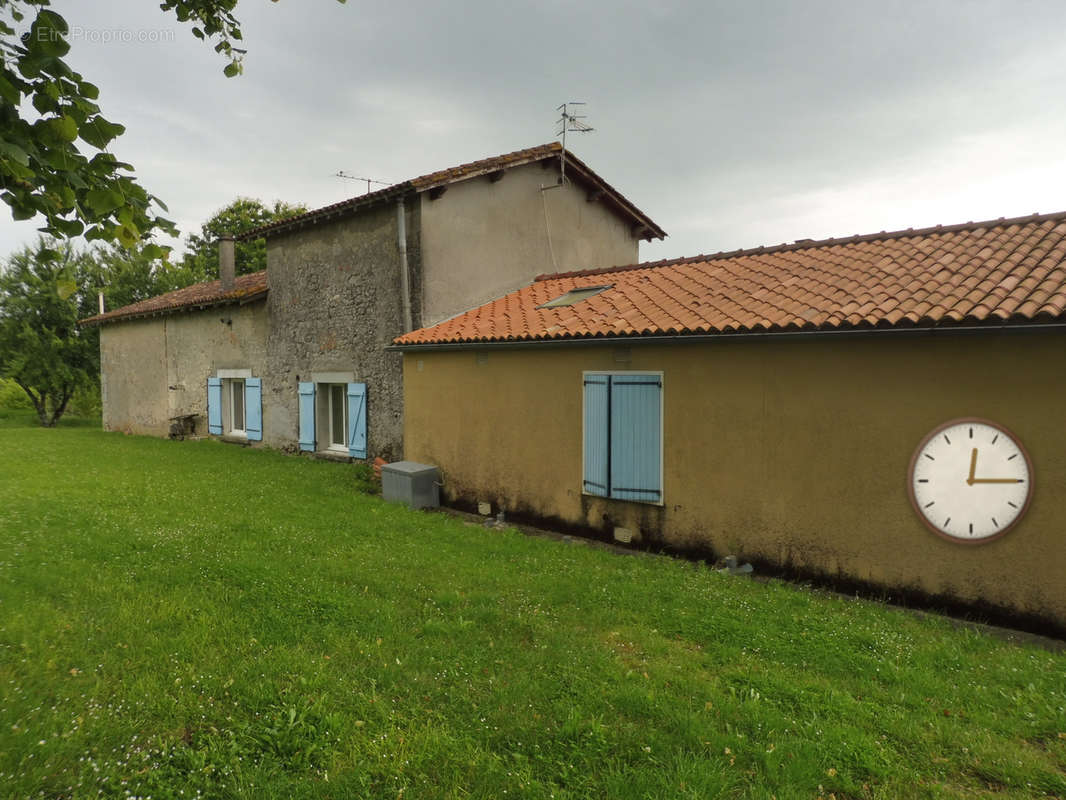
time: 12:15
